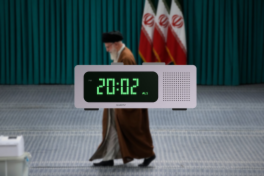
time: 20:02
